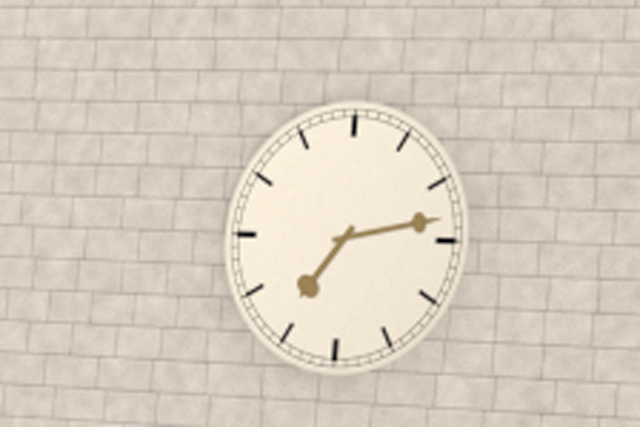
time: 7:13
